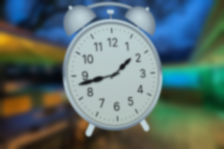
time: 1:43
